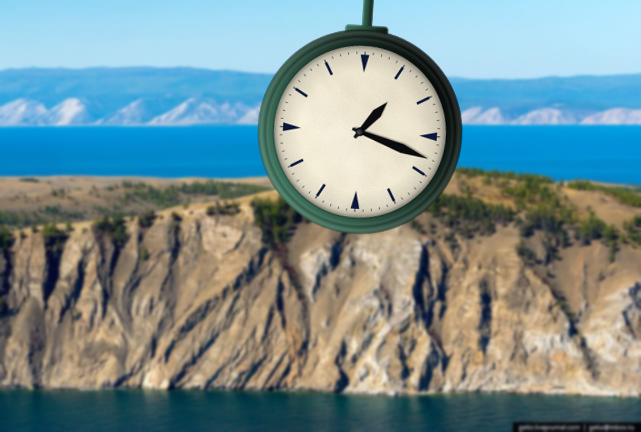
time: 1:18
